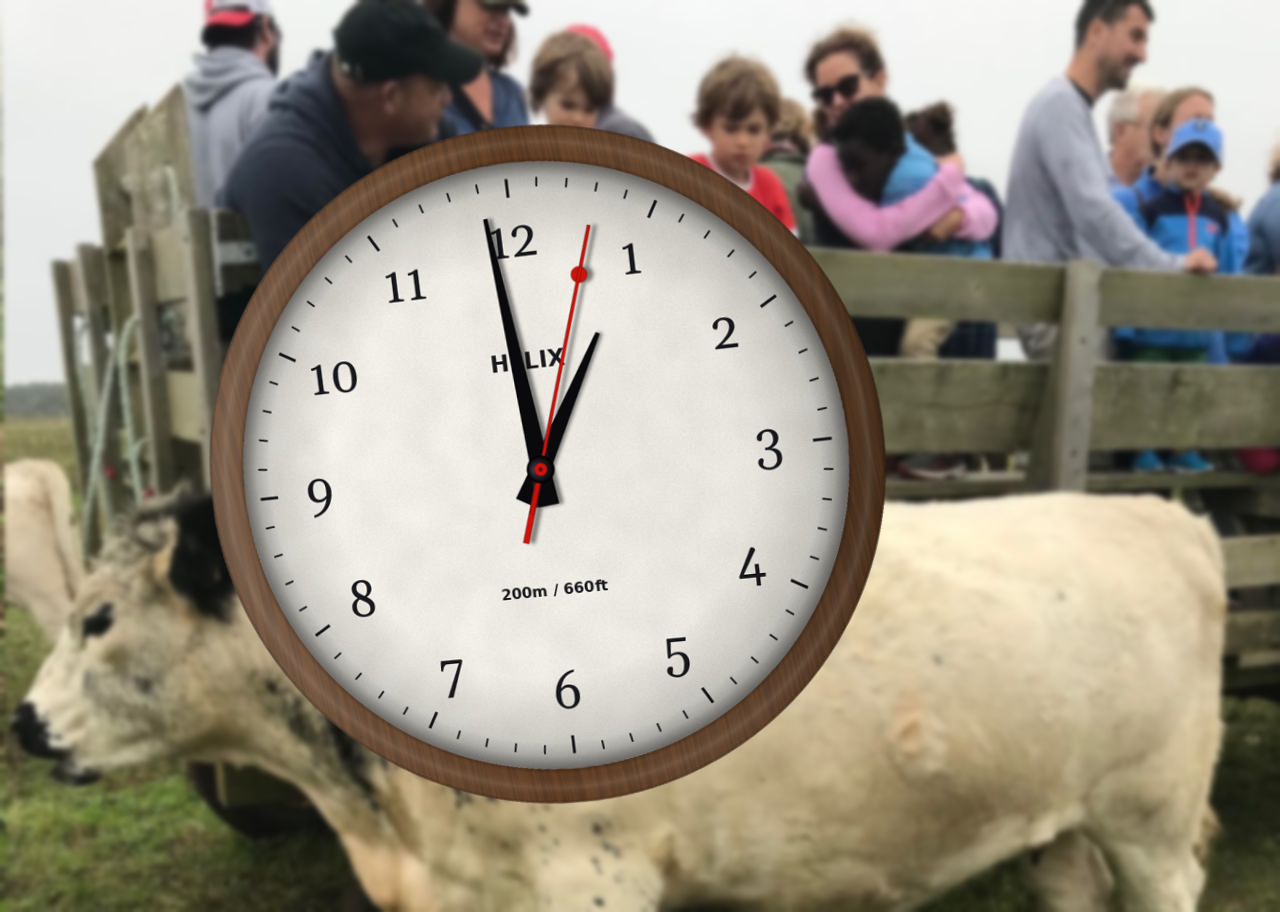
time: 12:59:03
